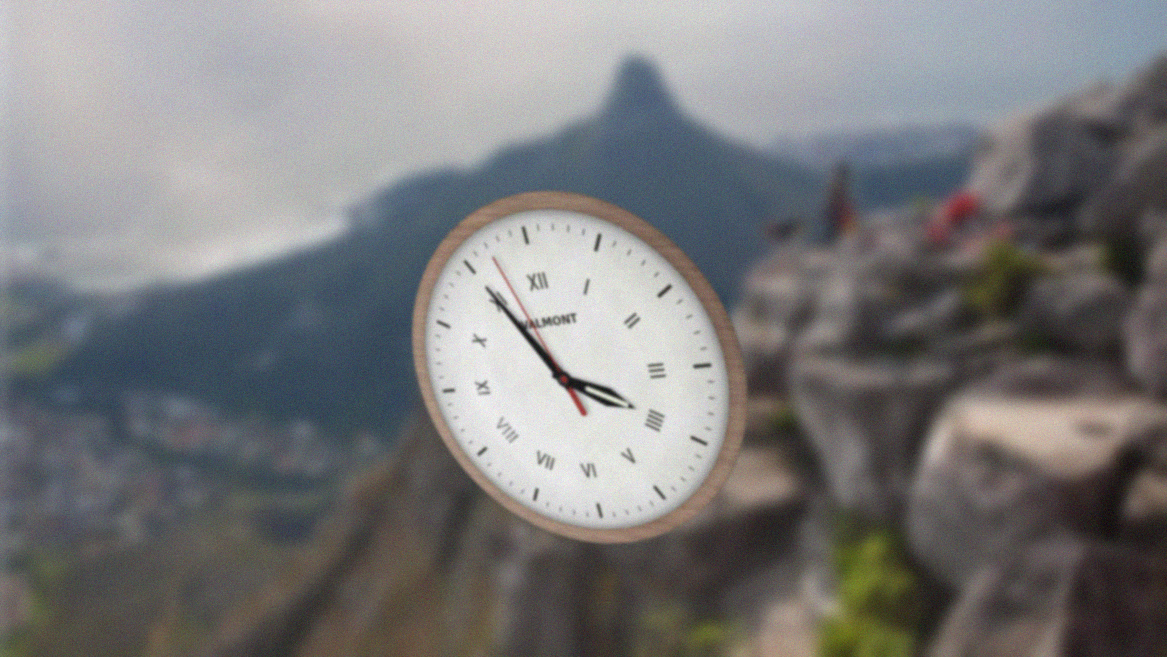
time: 3:54:57
